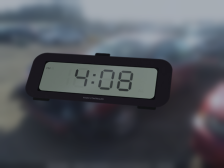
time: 4:08
